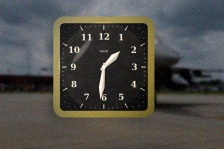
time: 1:31
